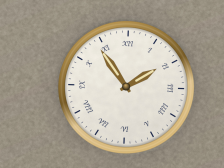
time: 1:54
